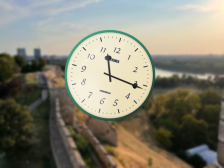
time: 11:16
